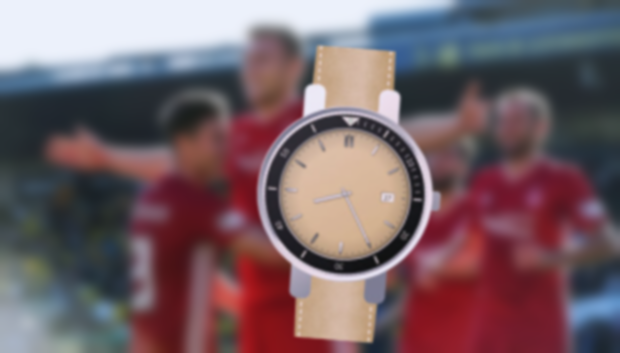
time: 8:25
